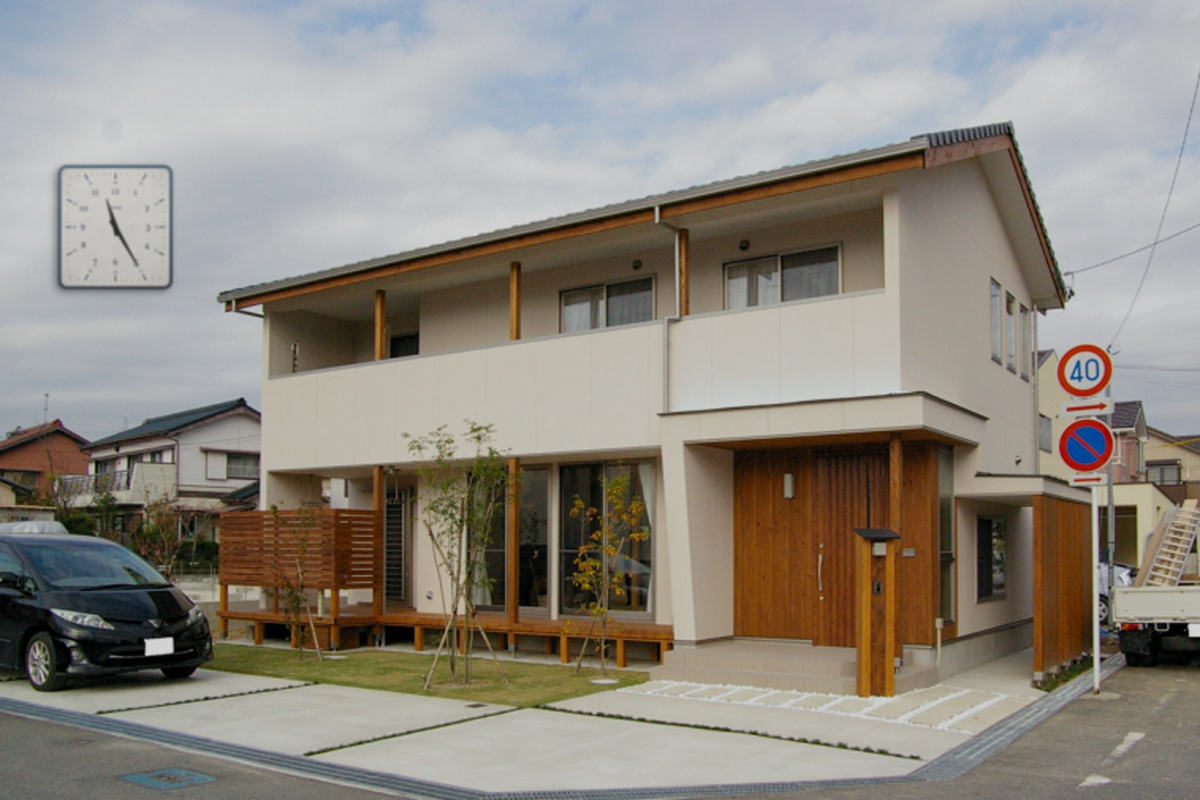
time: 11:25
